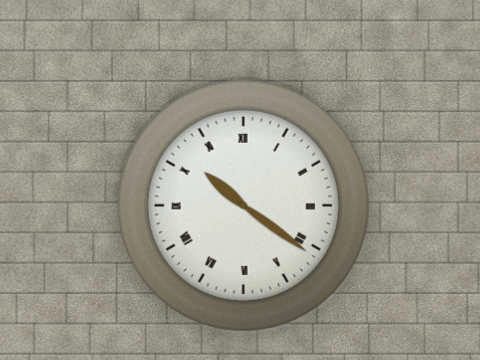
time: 10:21
